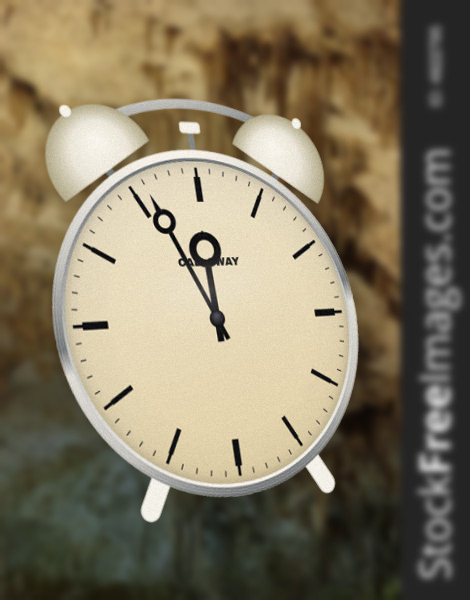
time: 11:56
